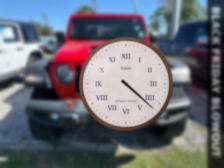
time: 4:22
